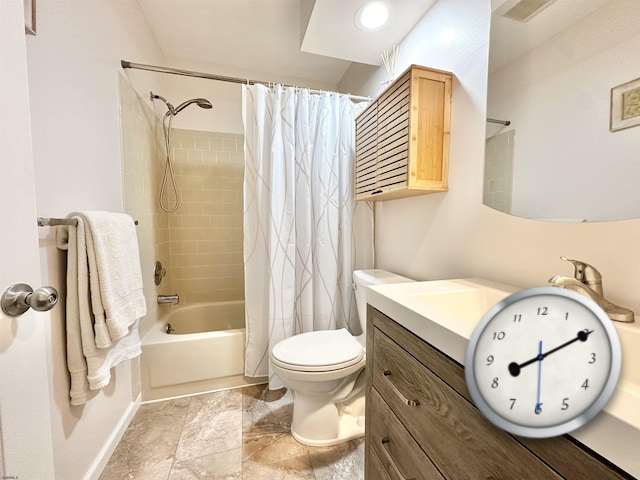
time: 8:10:30
